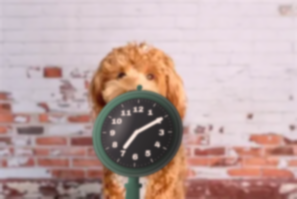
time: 7:10
